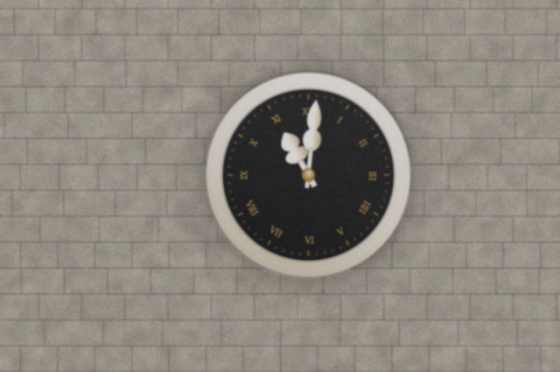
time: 11:01
